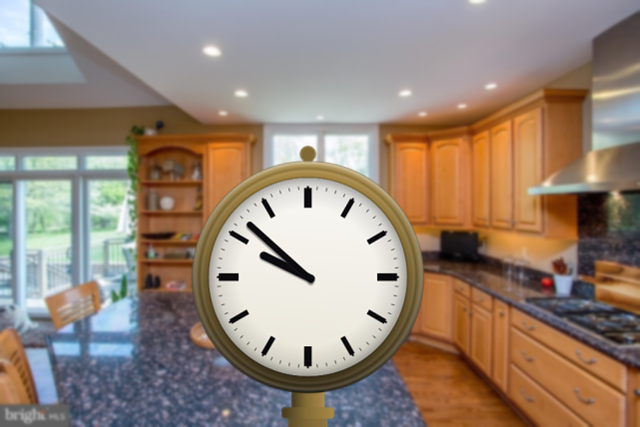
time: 9:52
